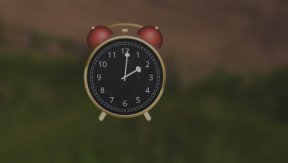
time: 2:01
